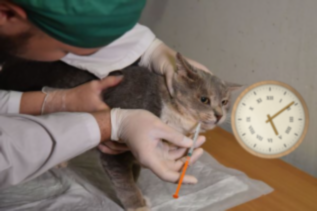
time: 5:09
